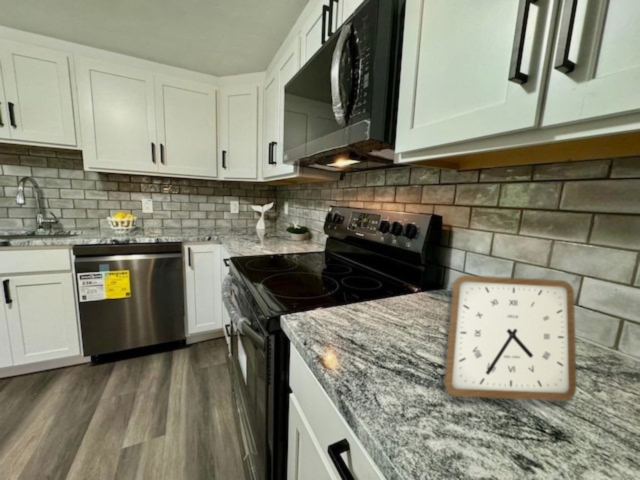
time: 4:35
